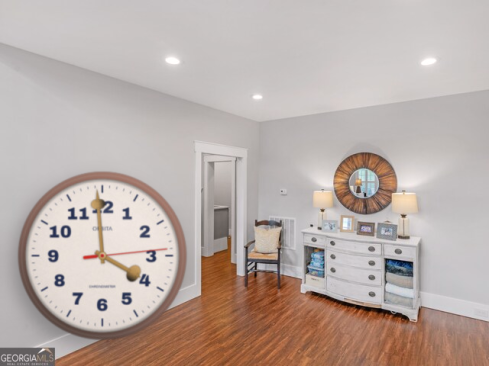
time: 3:59:14
